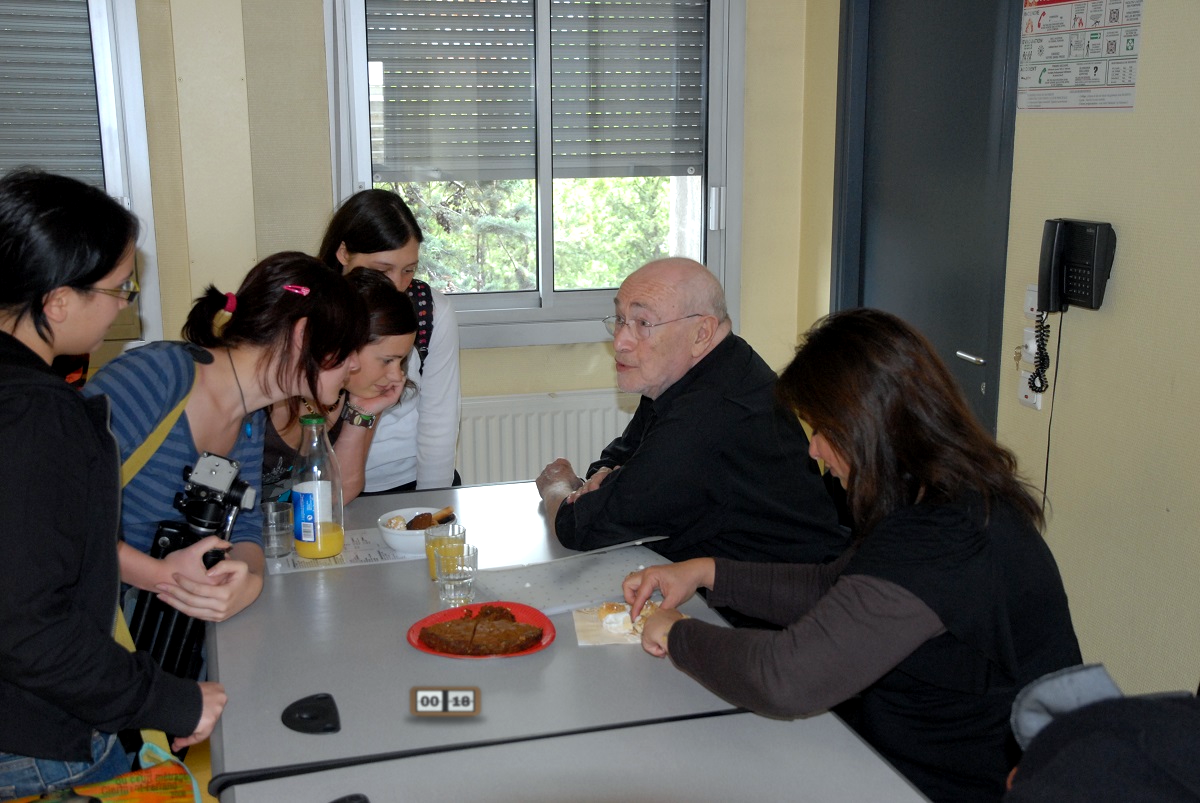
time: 0:18
